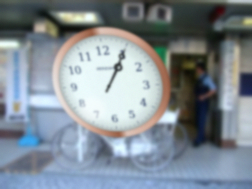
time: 1:05
